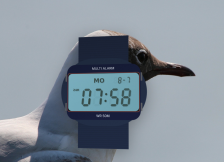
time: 7:58
